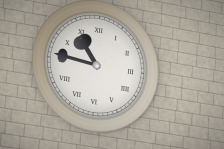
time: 10:46
